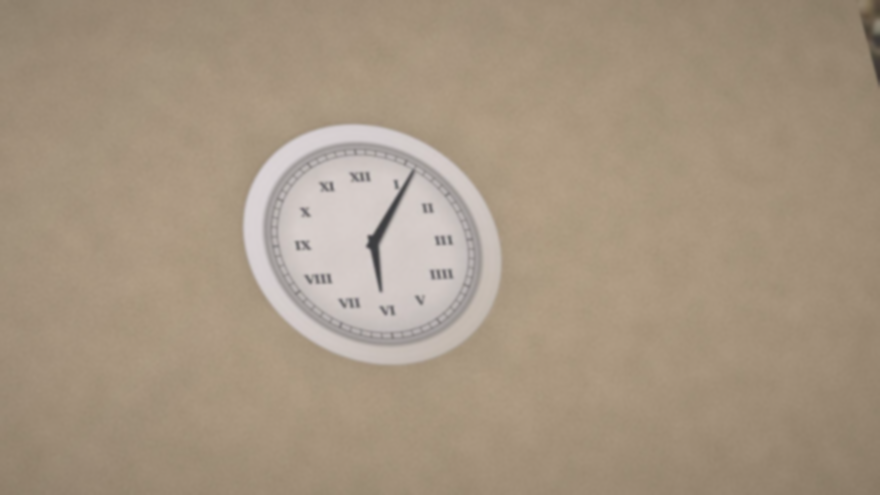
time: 6:06
